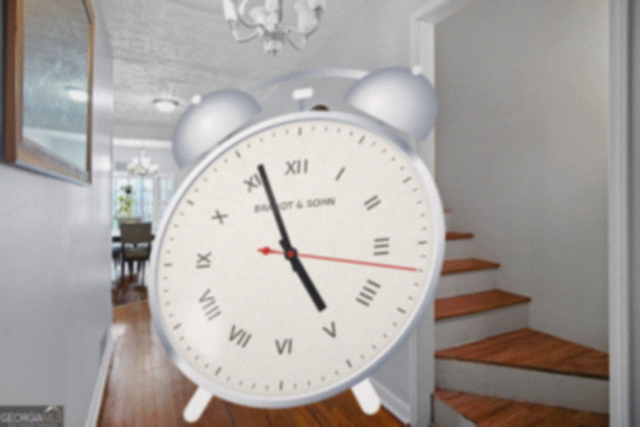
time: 4:56:17
